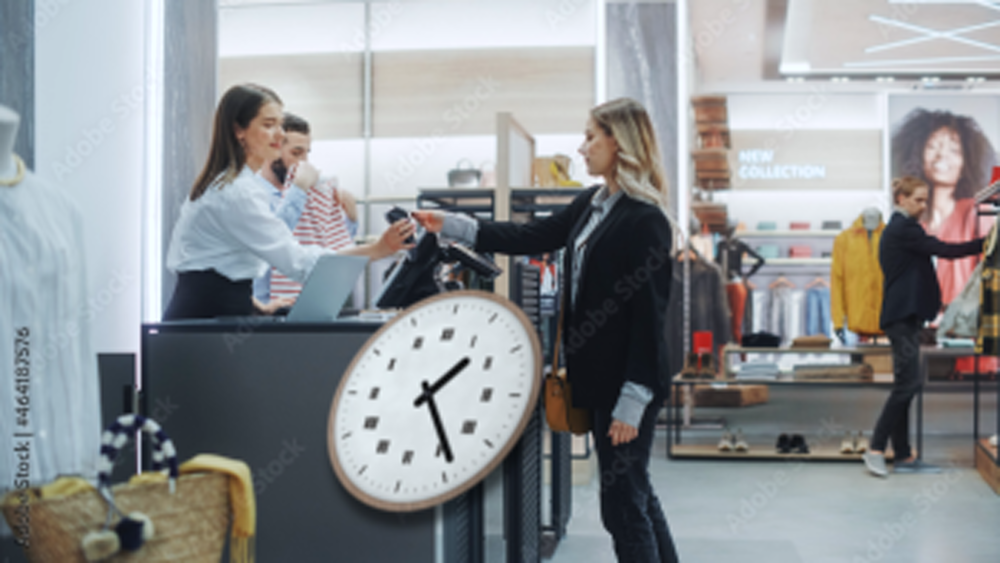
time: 1:24
